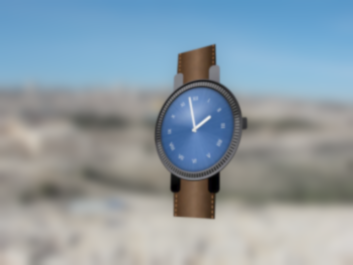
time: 1:58
